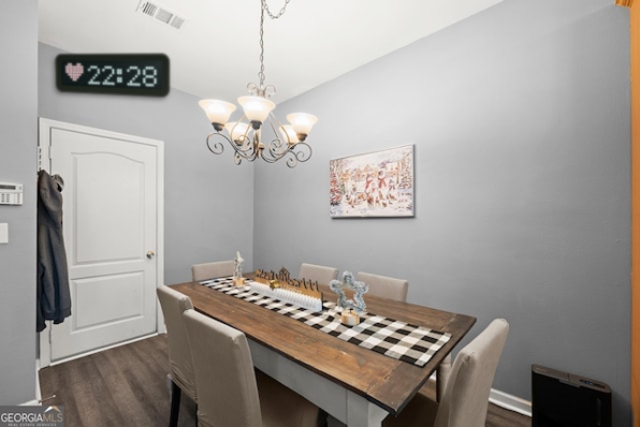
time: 22:28
